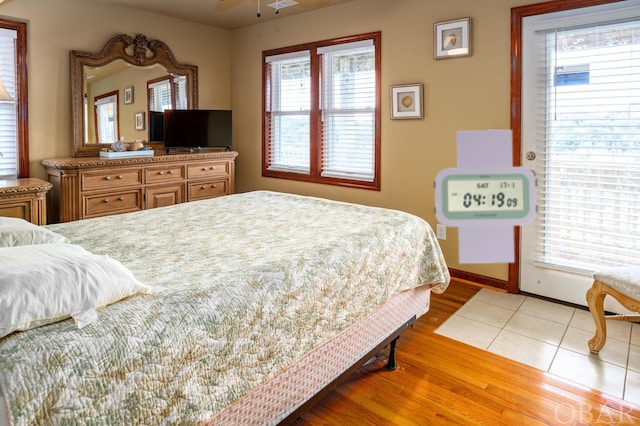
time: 4:19
